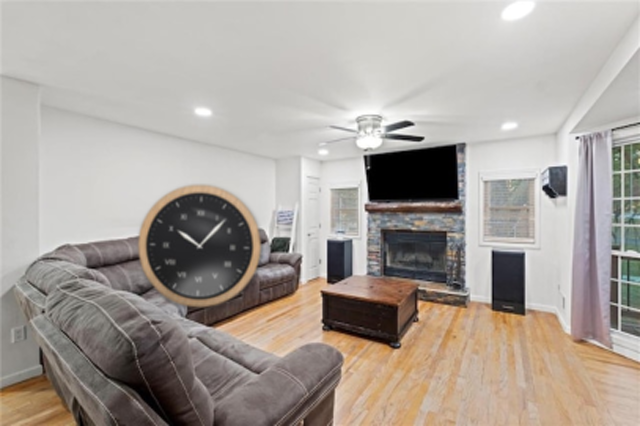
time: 10:07
